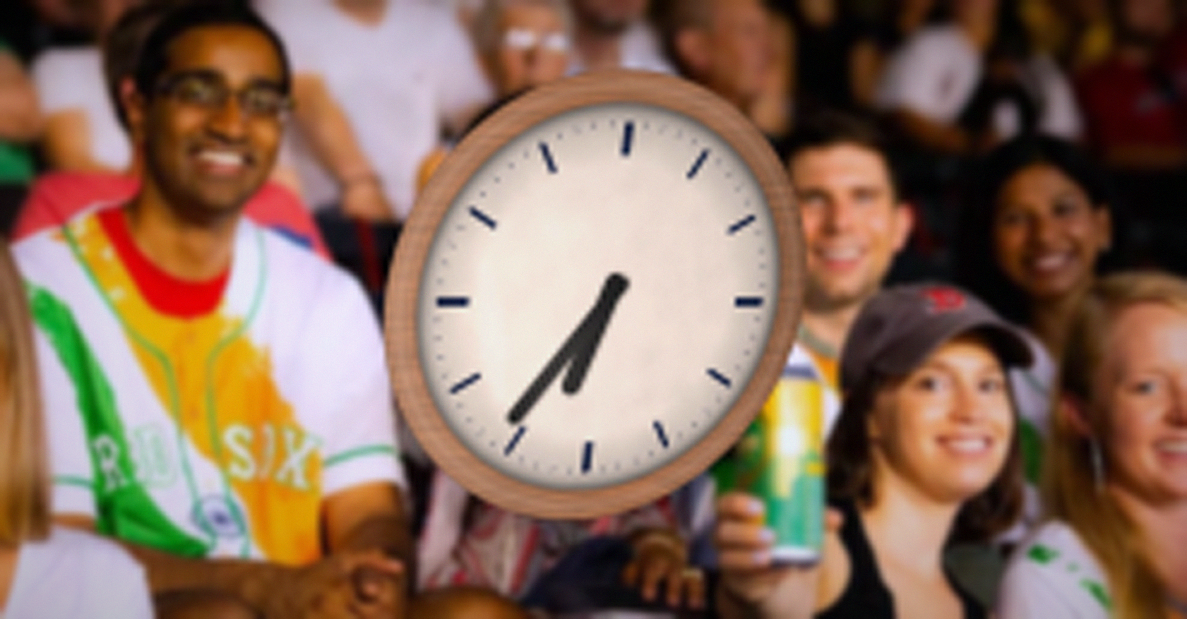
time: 6:36
